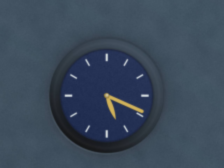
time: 5:19
